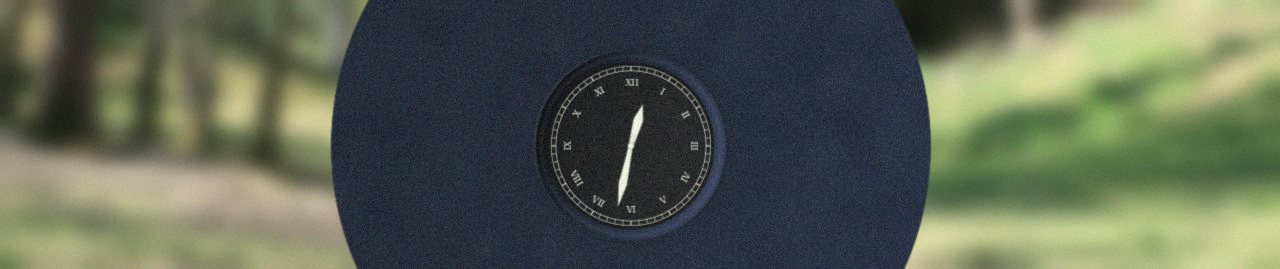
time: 12:32
